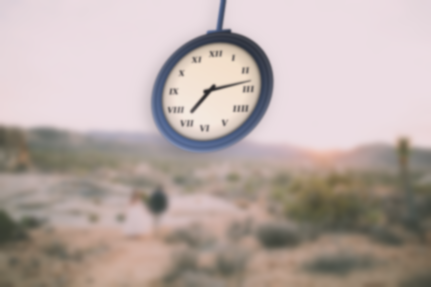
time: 7:13
